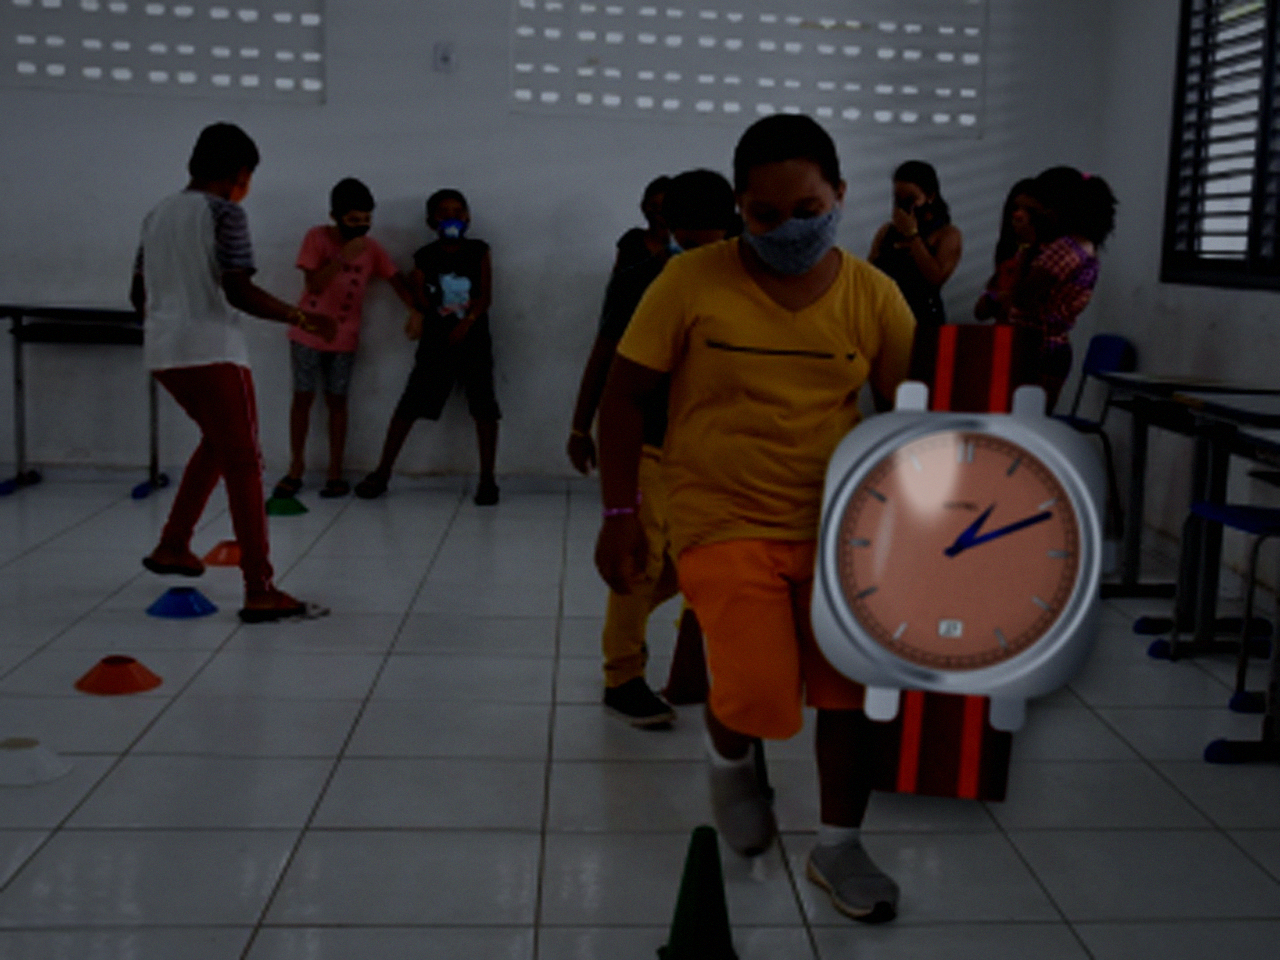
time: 1:11
